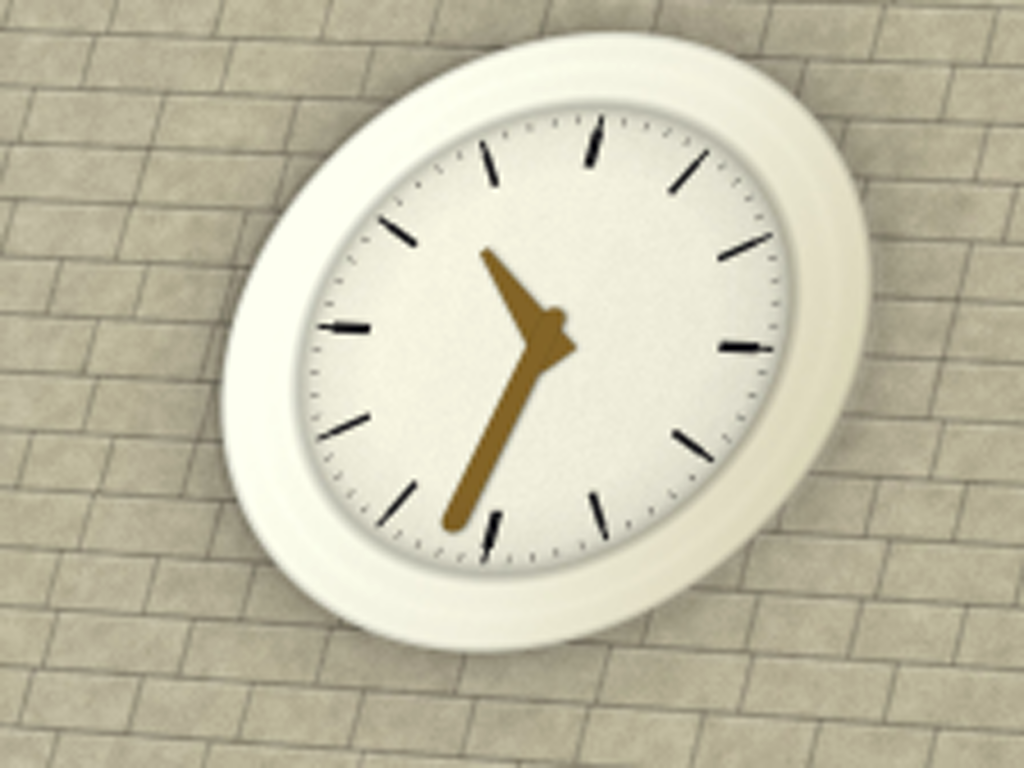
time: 10:32
